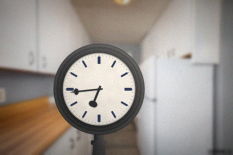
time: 6:44
